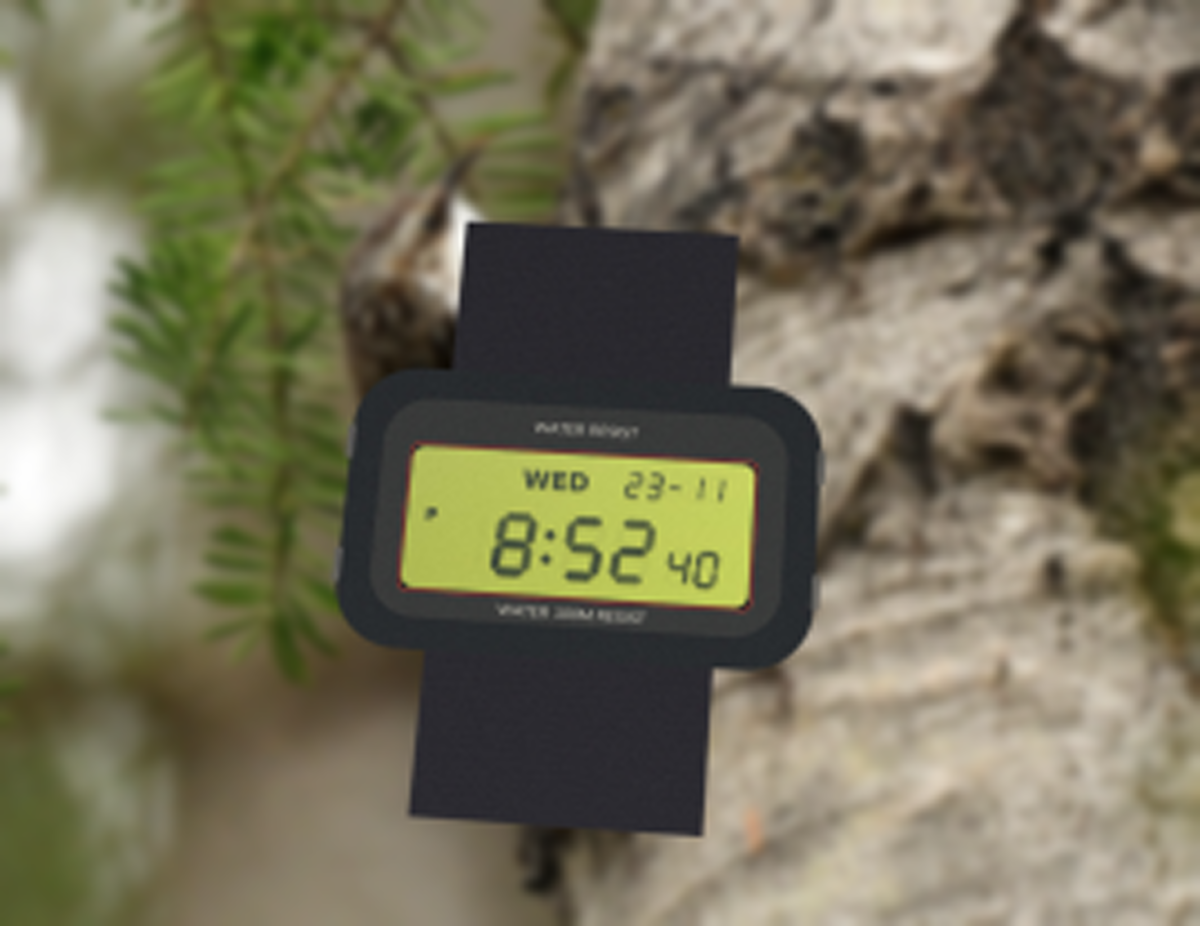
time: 8:52:40
